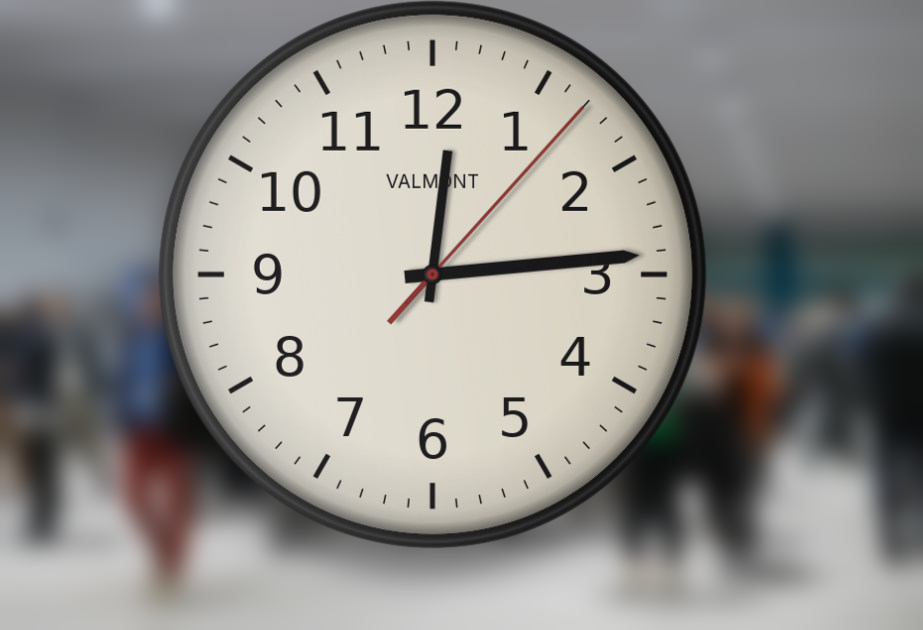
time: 12:14:07
